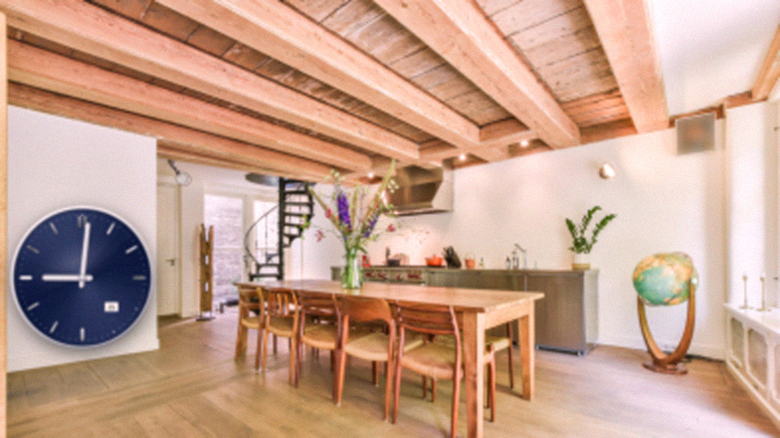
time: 9:01
